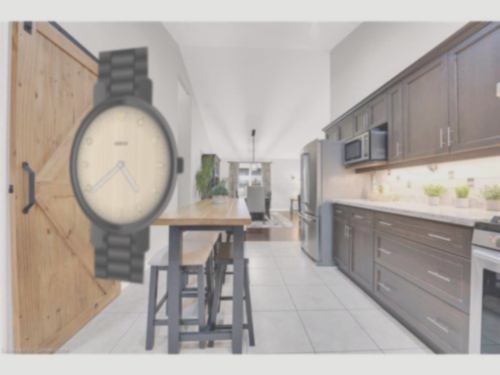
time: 4:39
